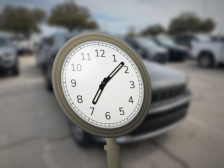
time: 7:08
